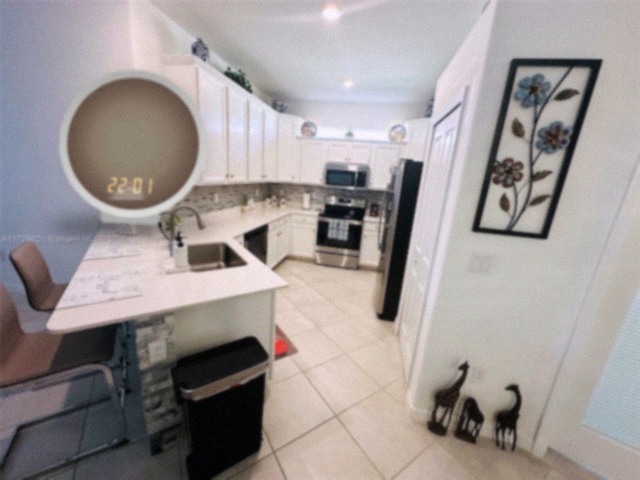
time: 22:01
